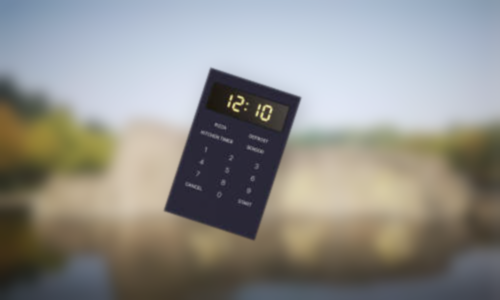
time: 12:10
